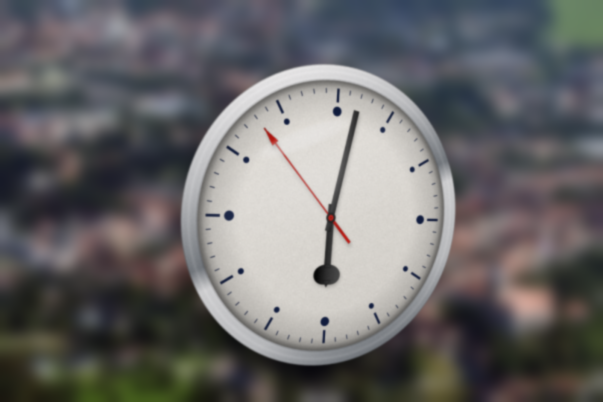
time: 6:01:53
